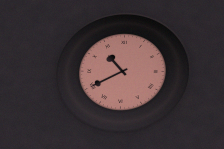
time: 10:40
